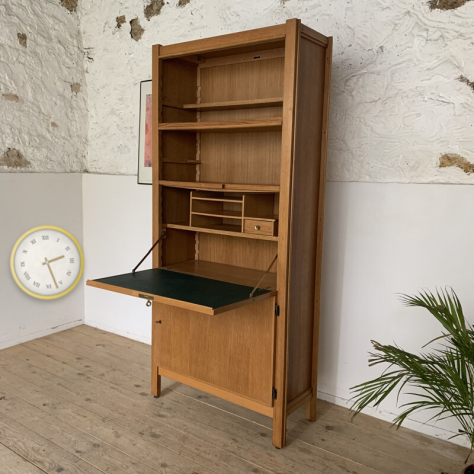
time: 2:27
